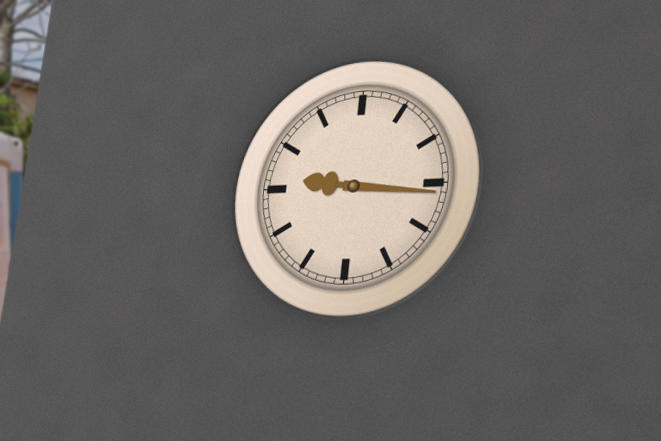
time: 9:16
